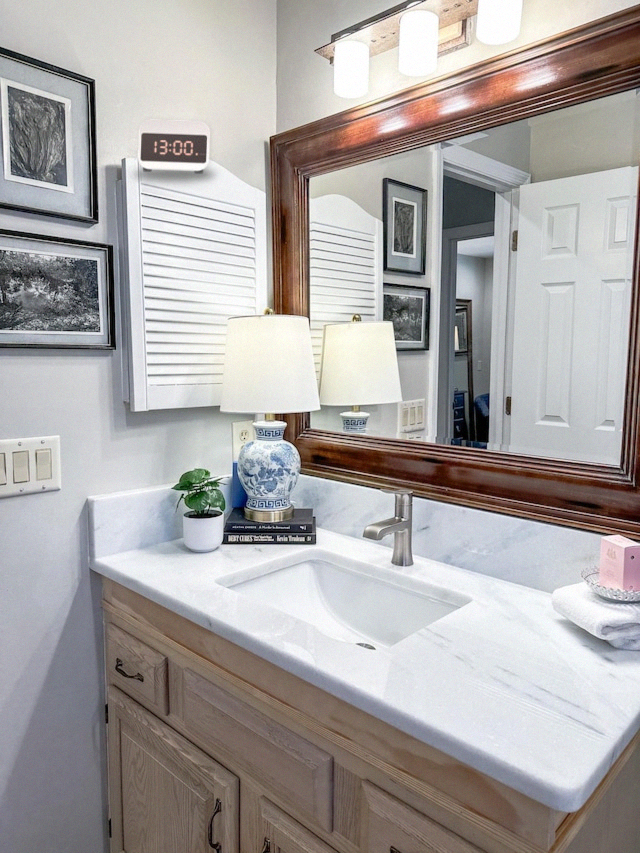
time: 13:00
